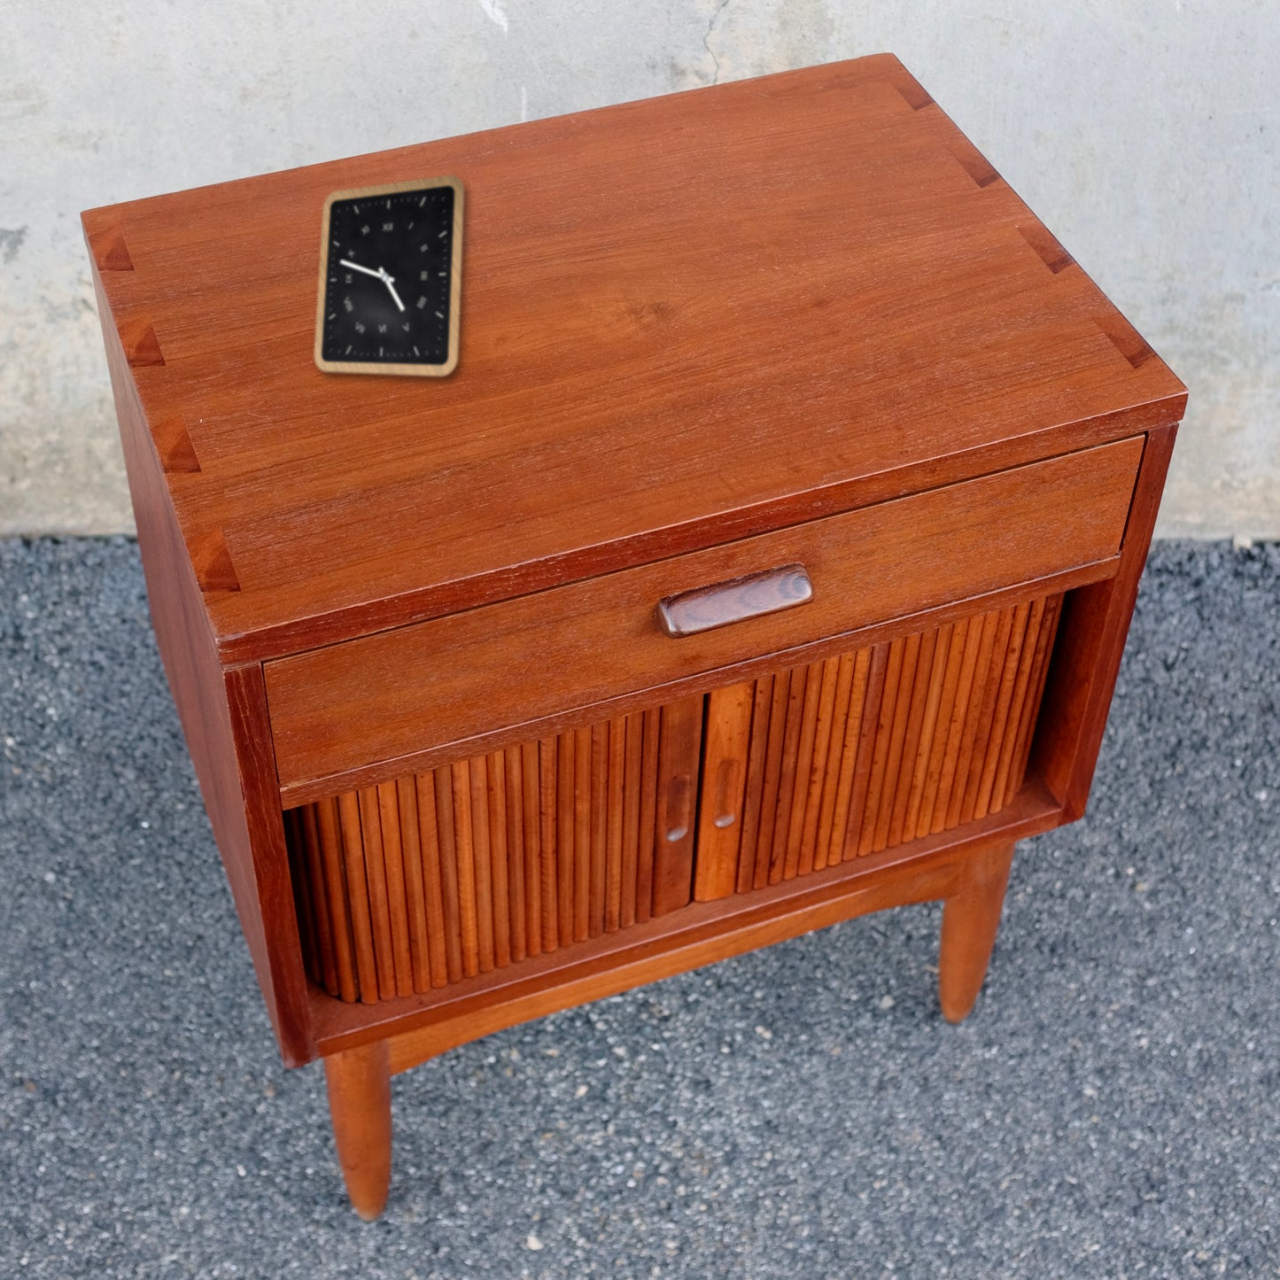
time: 4:48
